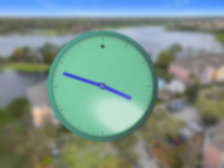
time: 3:48
